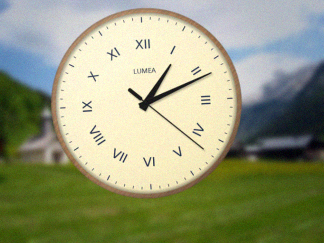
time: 1:11:22
